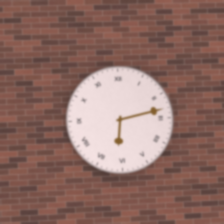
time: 6:13
